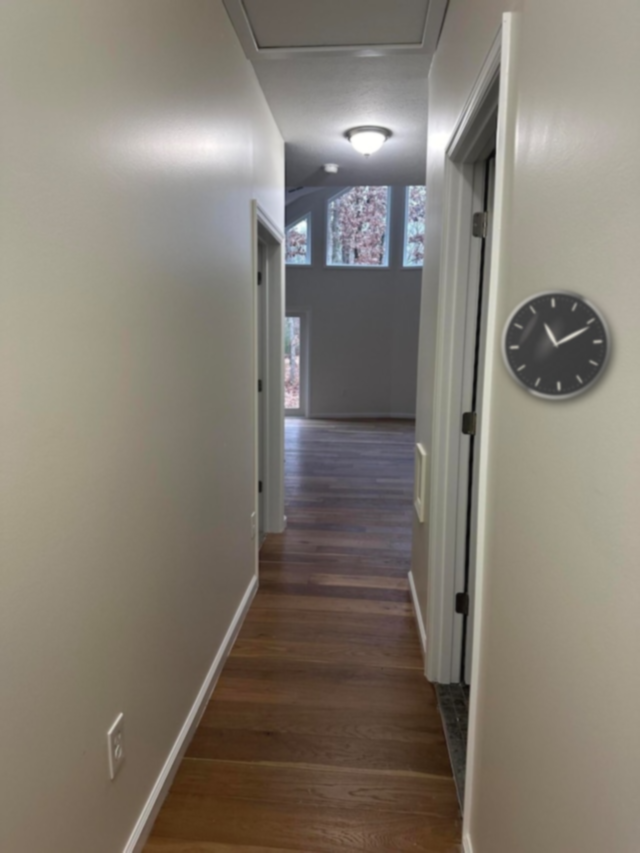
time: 11:11
